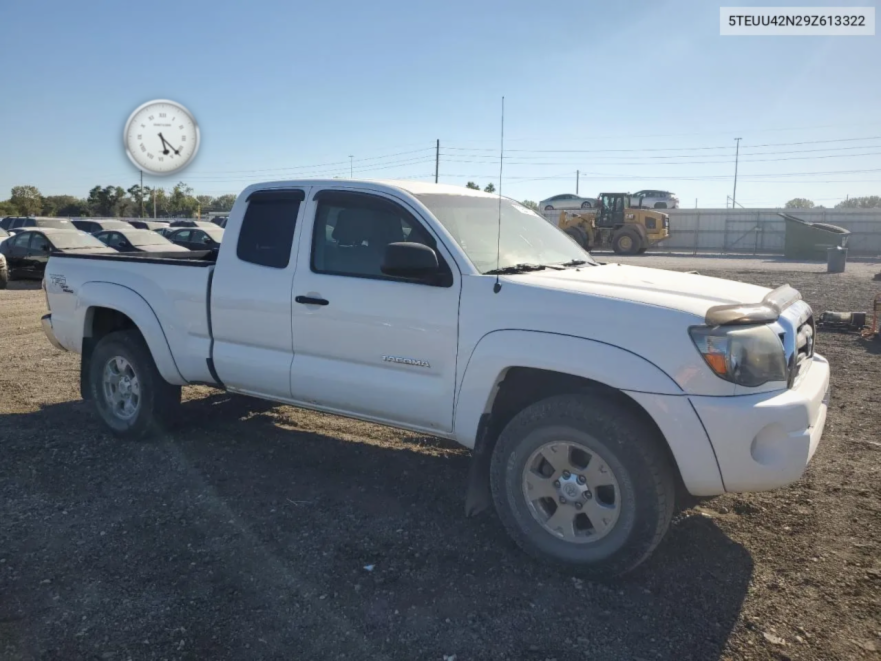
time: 5:22
